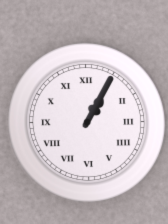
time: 1:05
